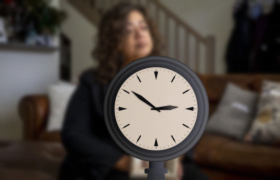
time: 2:51
